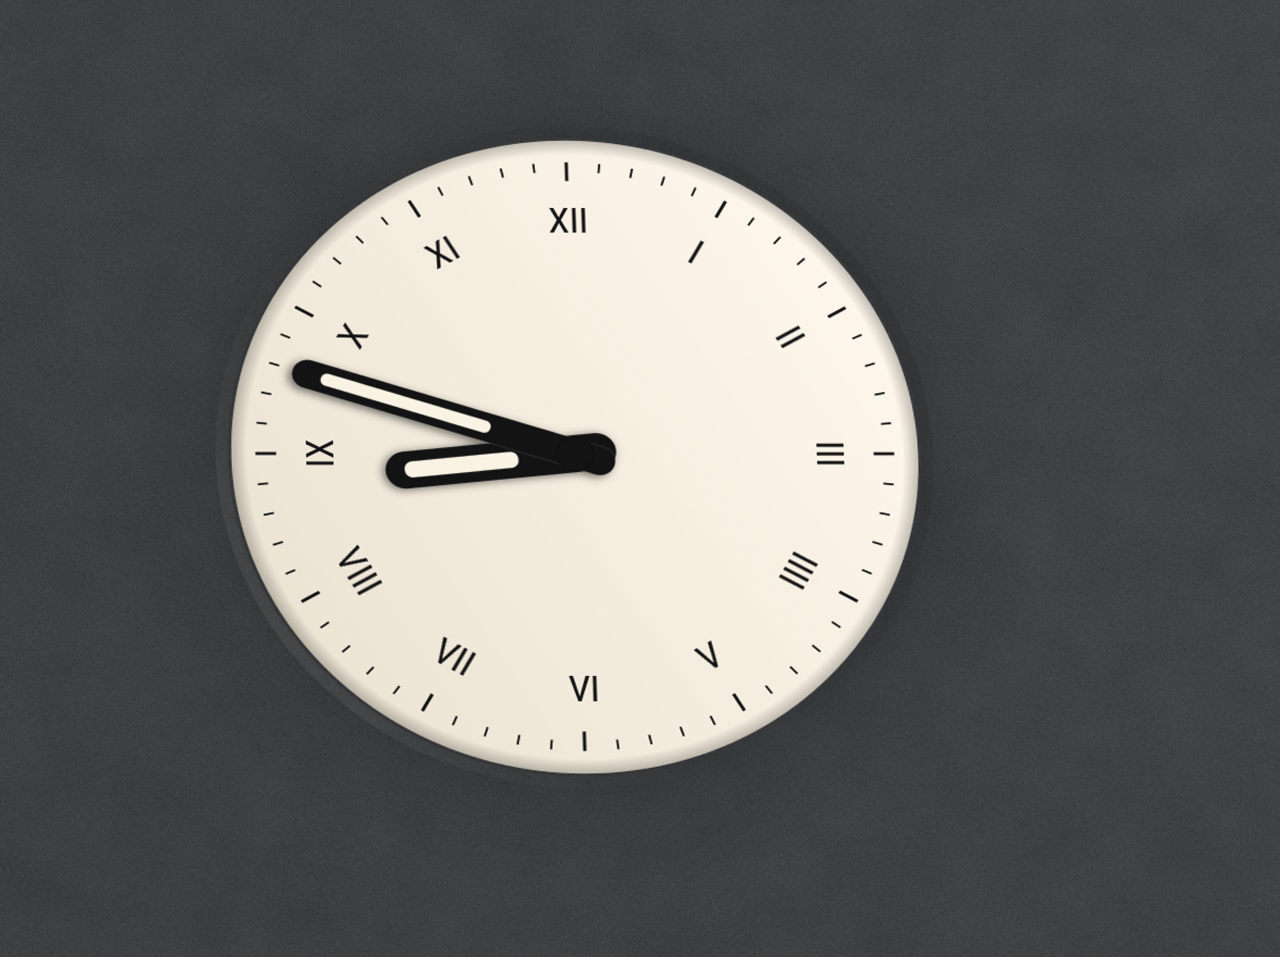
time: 8:48
